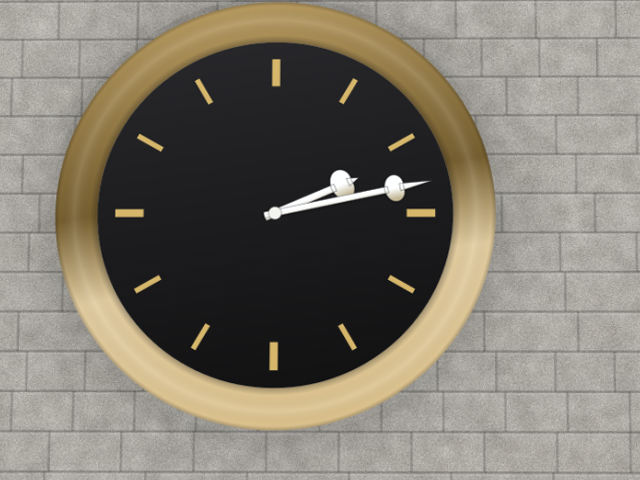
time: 2:13
